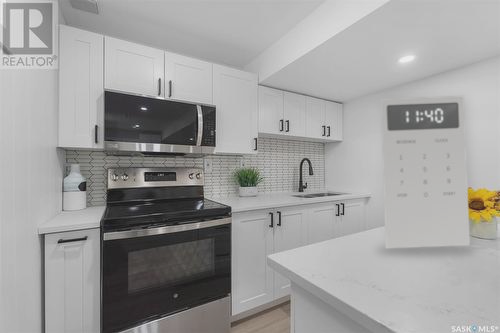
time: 11:40
